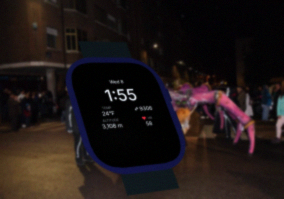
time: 1:55
